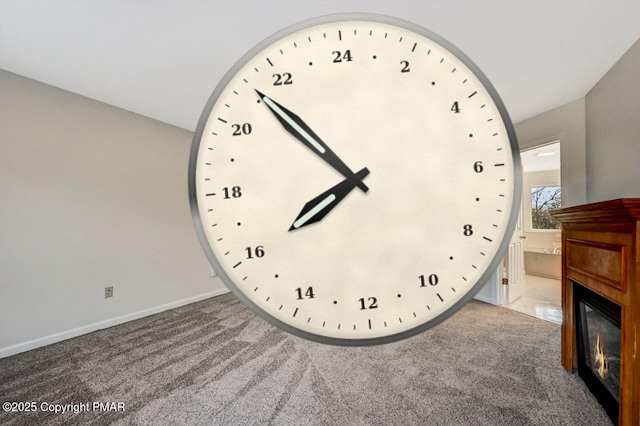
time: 15:53
